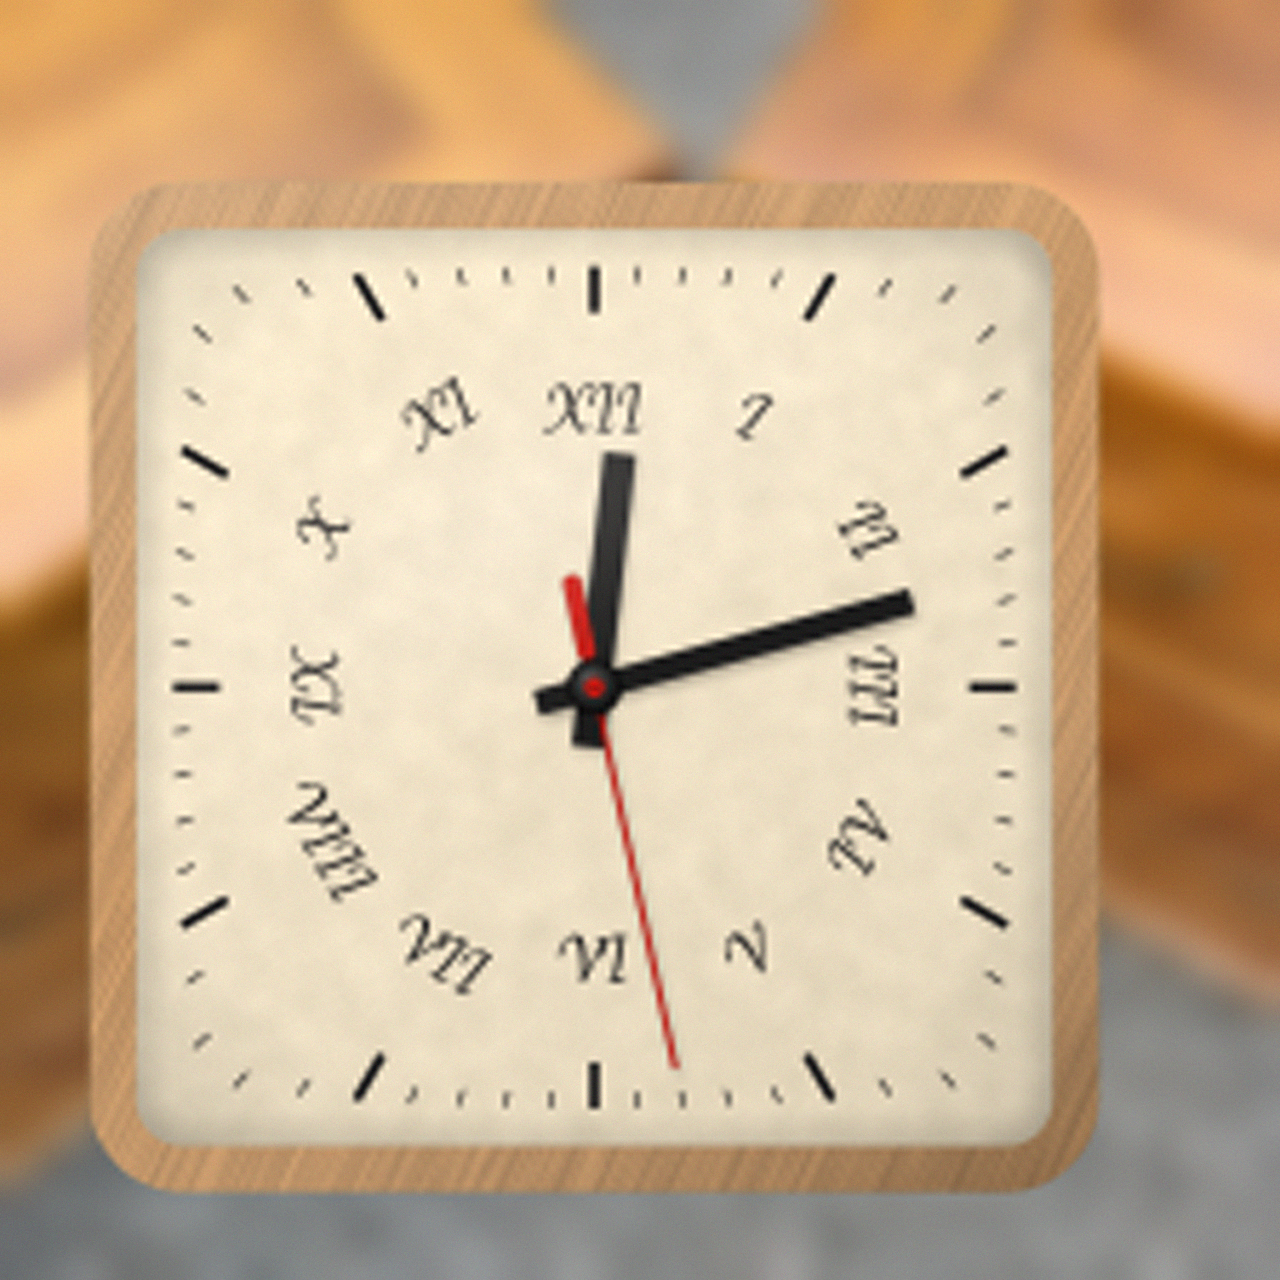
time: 12:12:28
